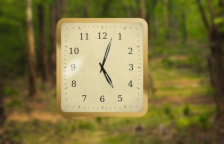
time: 5:03
